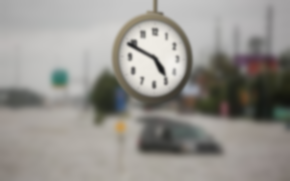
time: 4:49
